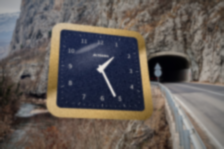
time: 1:26
